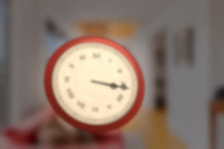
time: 3:16
